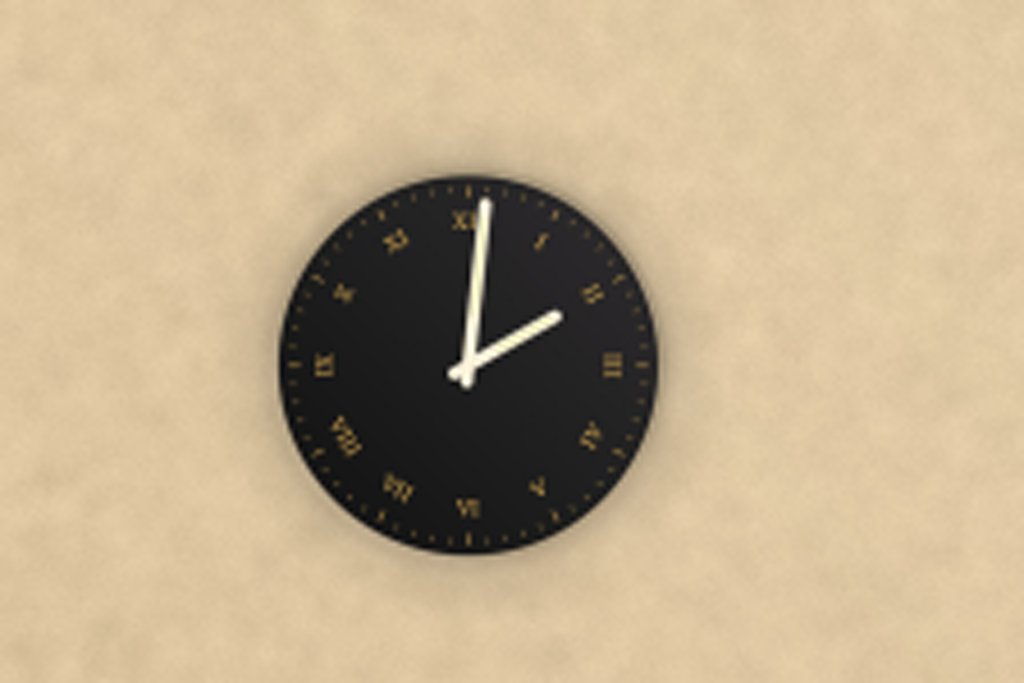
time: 2:01
